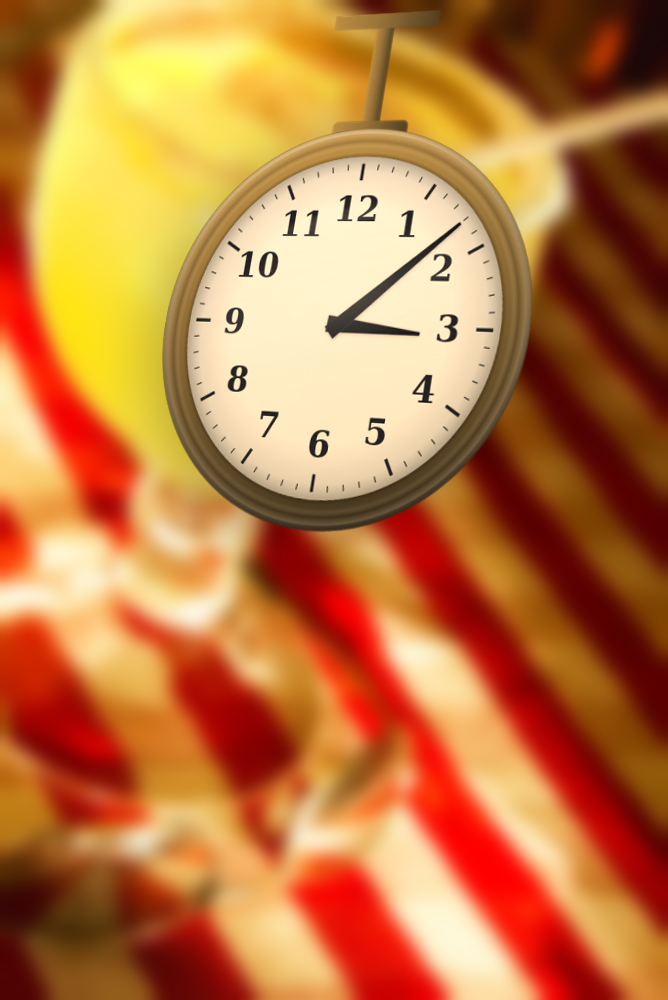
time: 3:08
